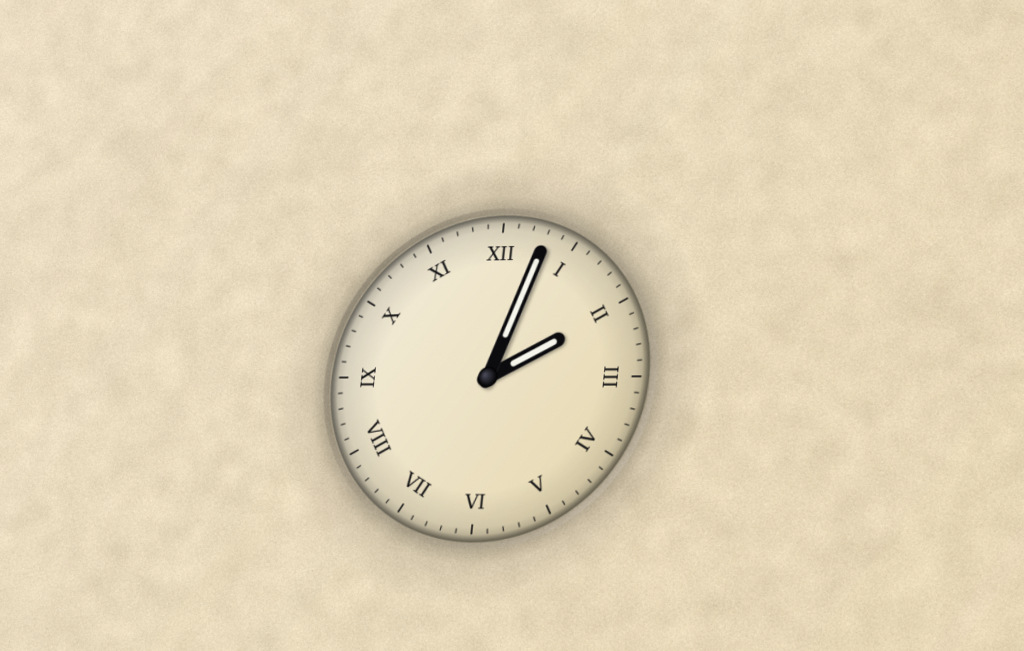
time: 2:03
